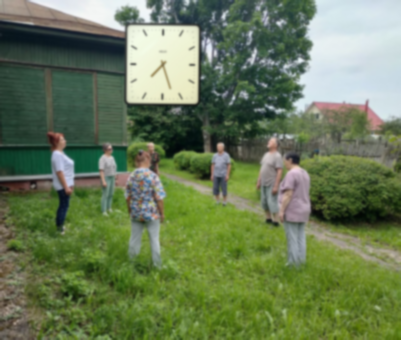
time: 7:27
